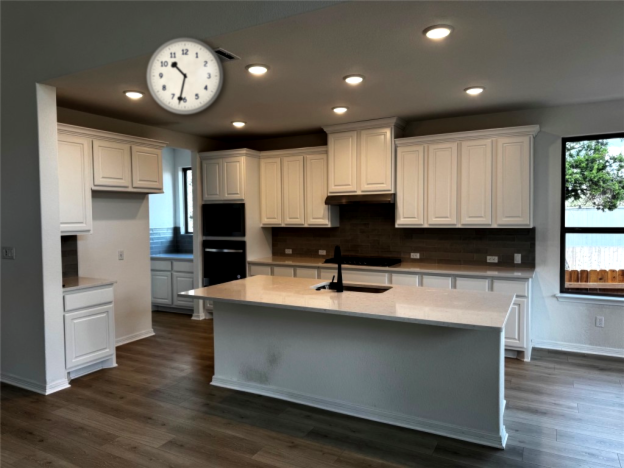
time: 10:32
